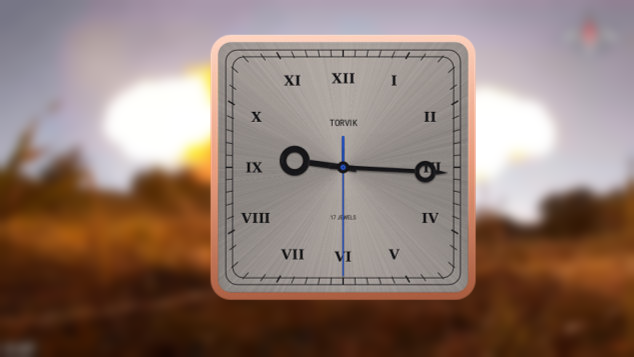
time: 9:15:30
